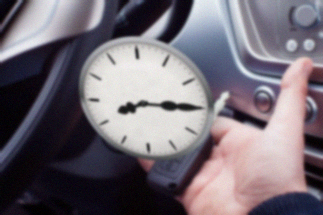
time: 8:15
